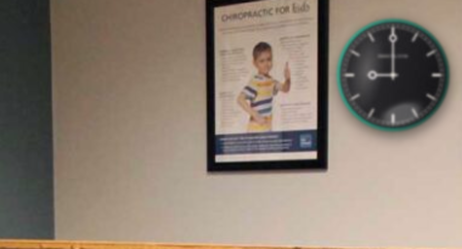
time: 9:00
